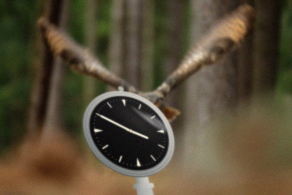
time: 3:50
